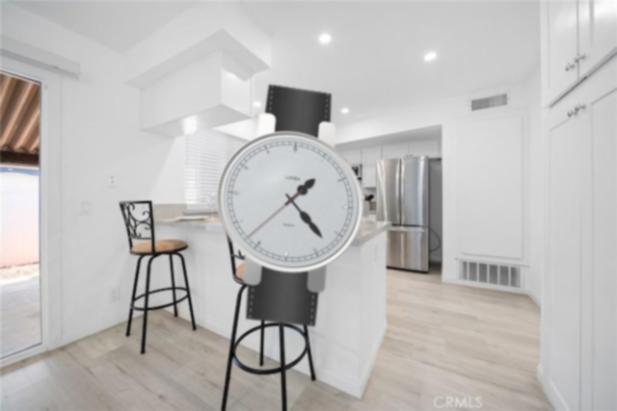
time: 1:22:37
